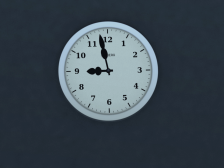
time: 8:58
